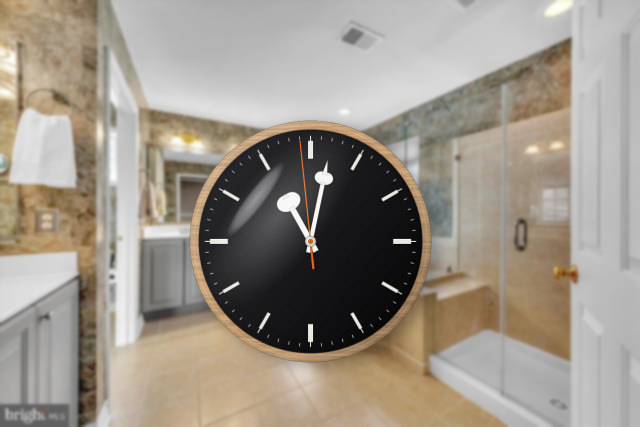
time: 11:01:59
